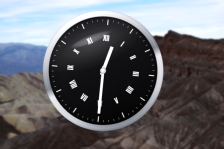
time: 12:30
